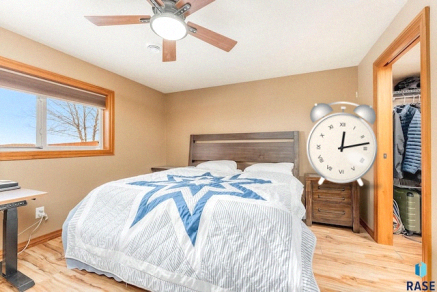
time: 12:13
